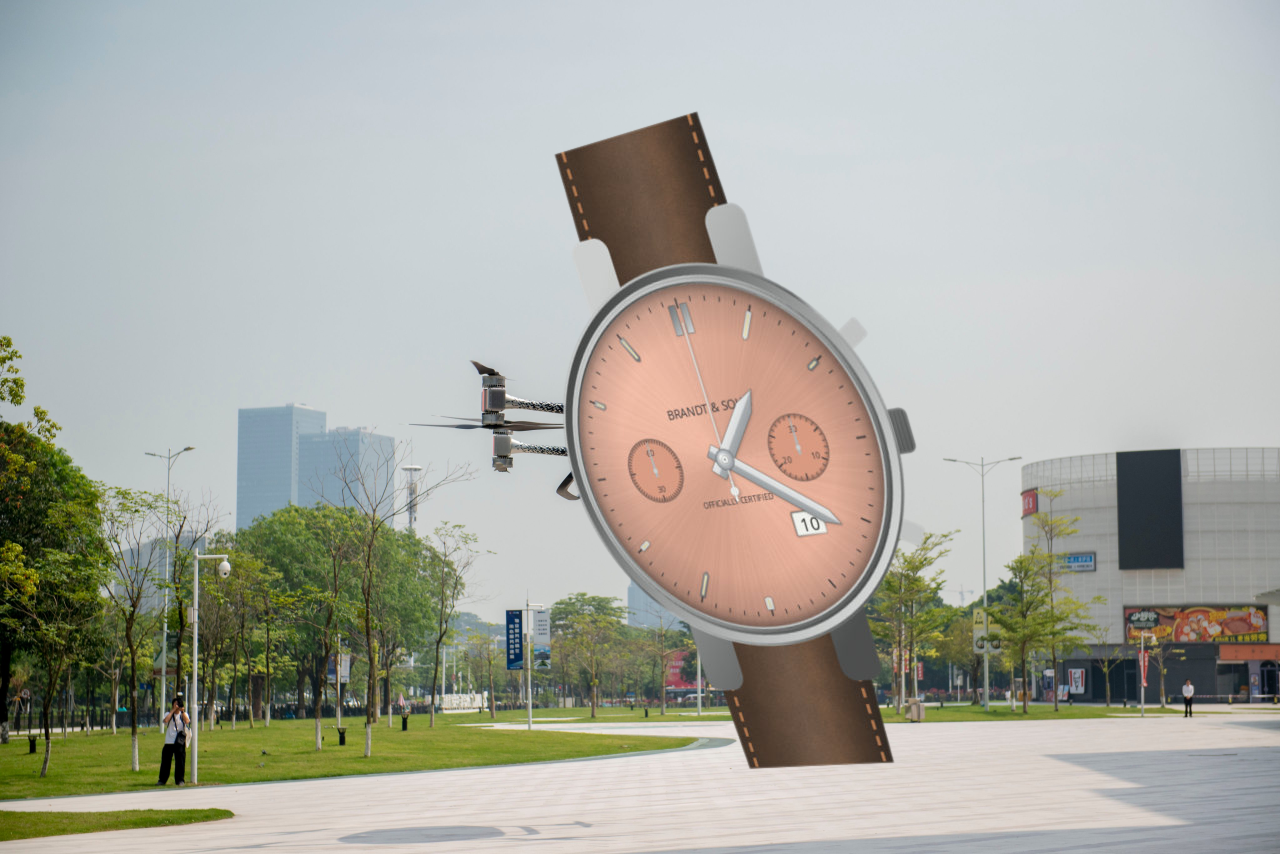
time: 1:21
